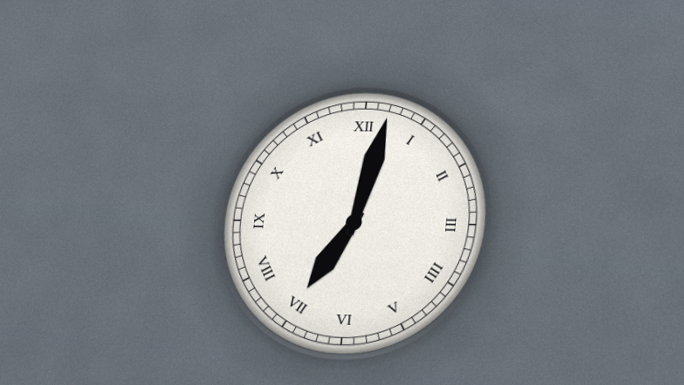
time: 7:02
